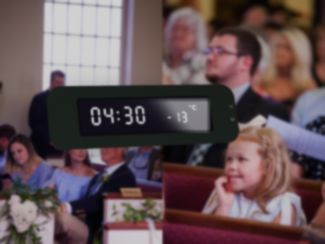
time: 4:30
